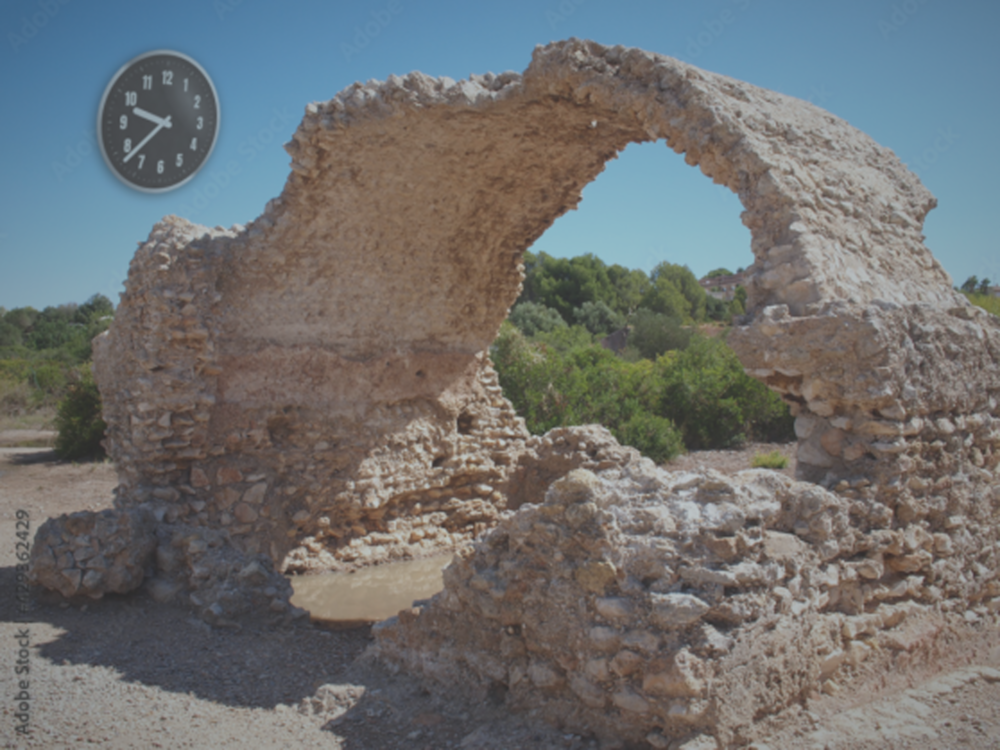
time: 9:38
